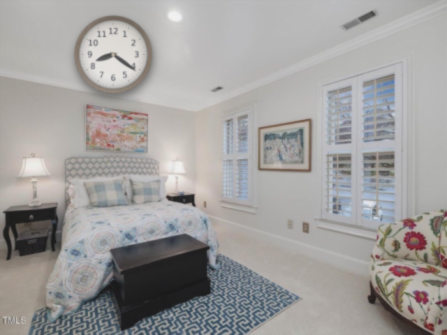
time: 8:21
